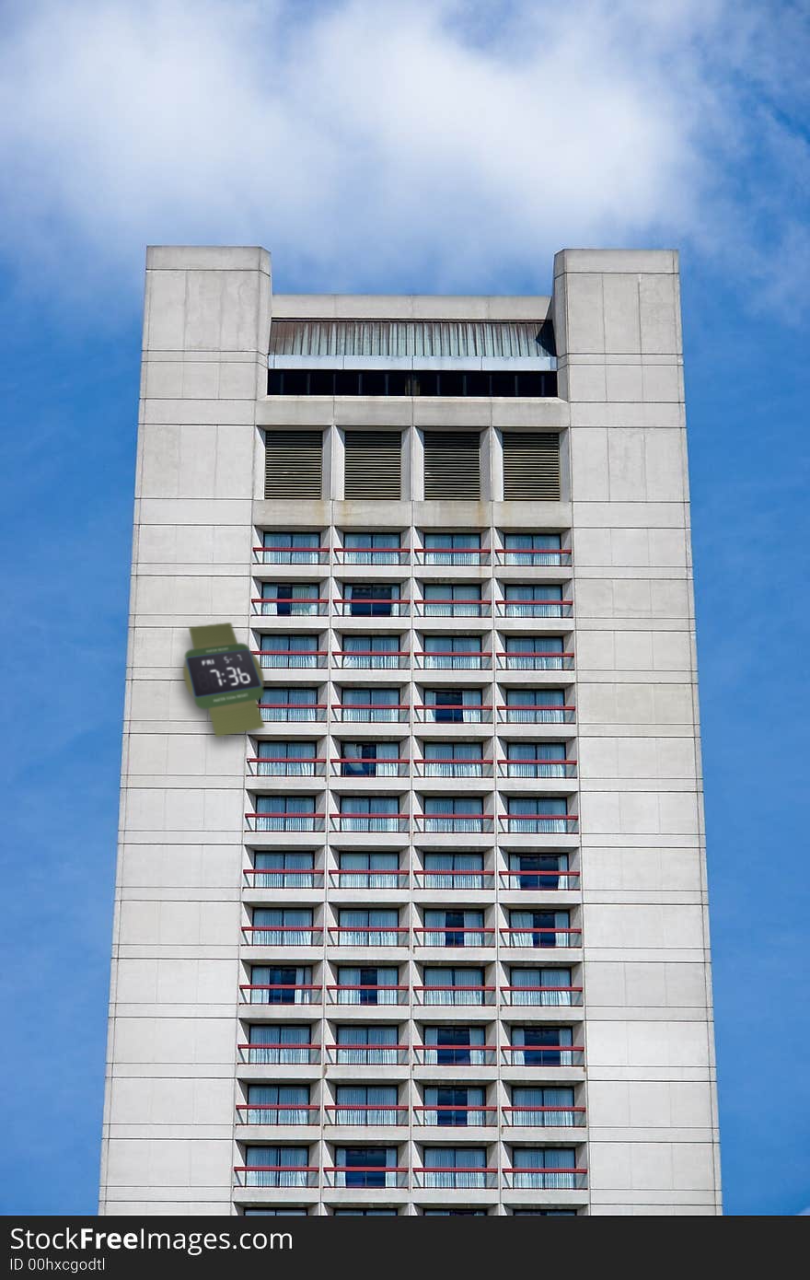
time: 7:36
